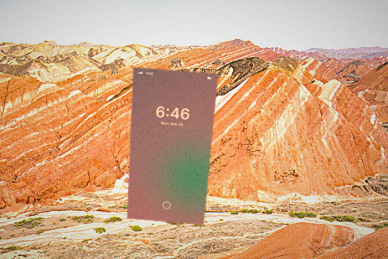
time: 6:46
